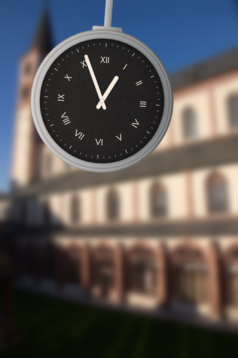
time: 12:56
